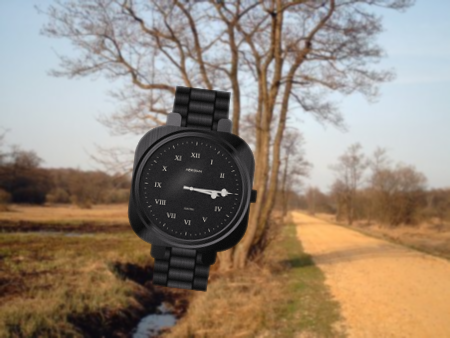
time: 3:15
